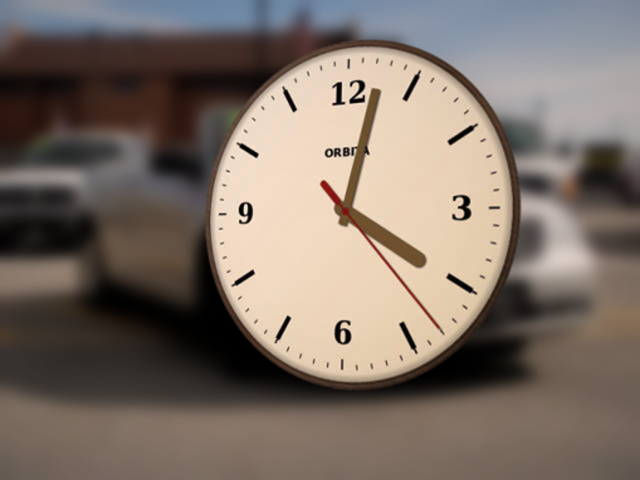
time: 4:02:23
